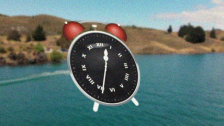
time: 12:34
